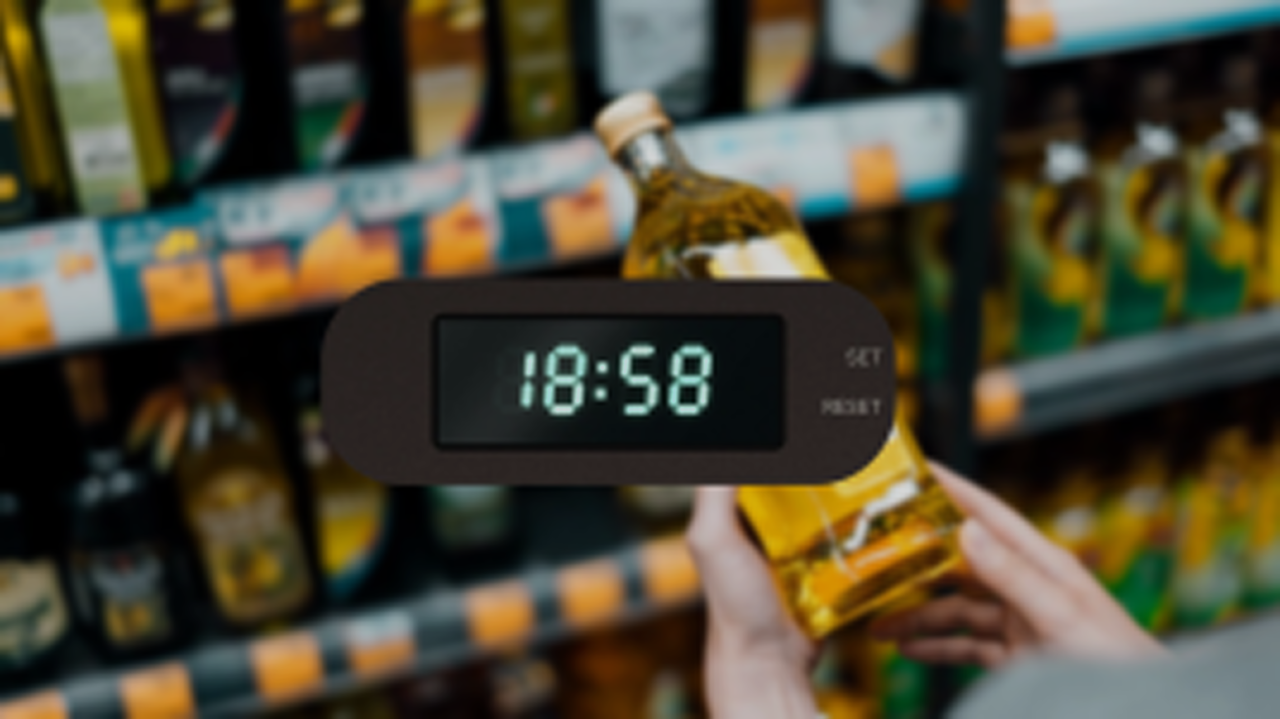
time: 18:58
